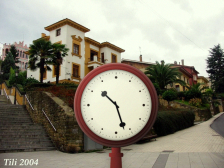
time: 10:27
